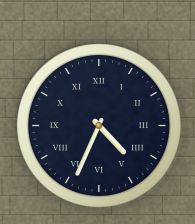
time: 4:34
